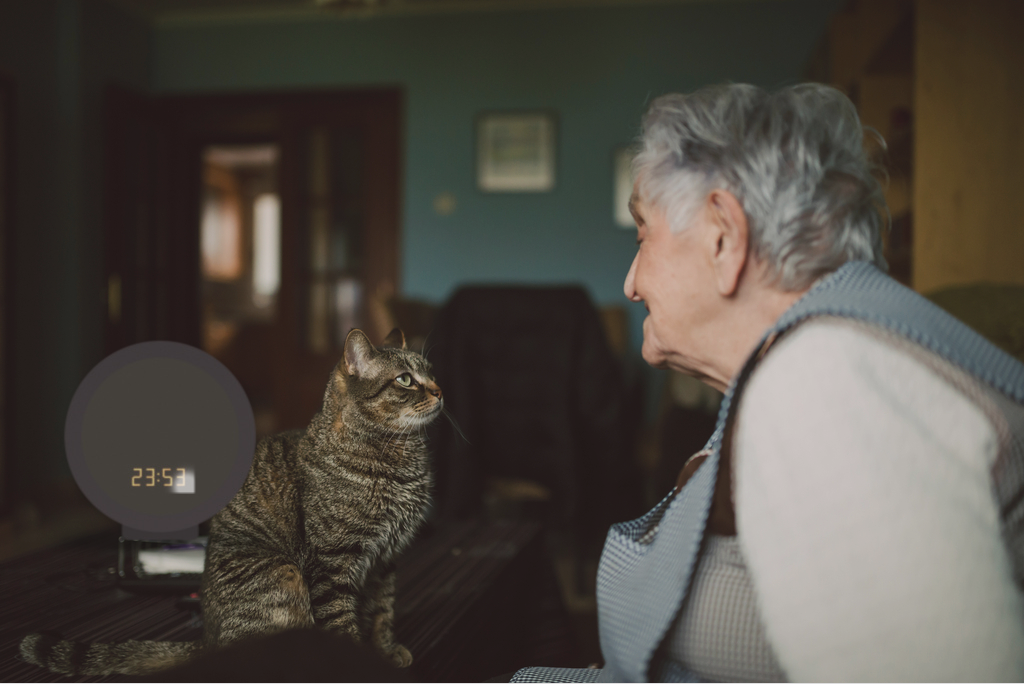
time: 23:53
